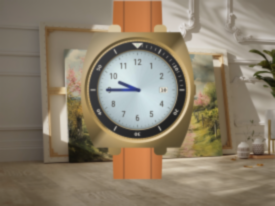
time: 9:45
